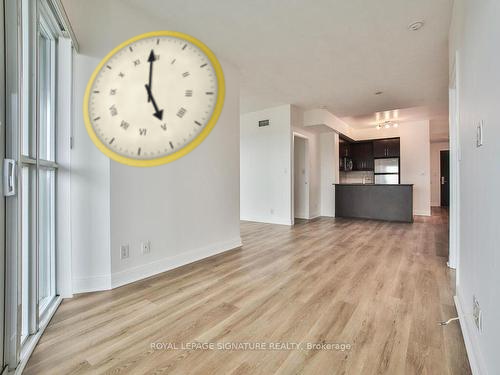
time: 4:59
